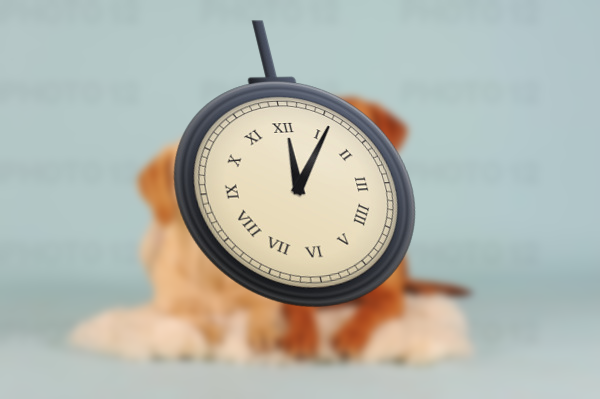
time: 12:06
